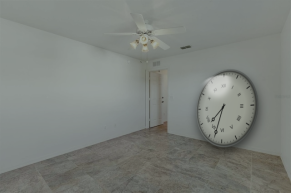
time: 7:33
